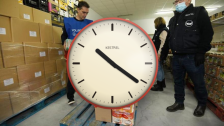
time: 10:21
